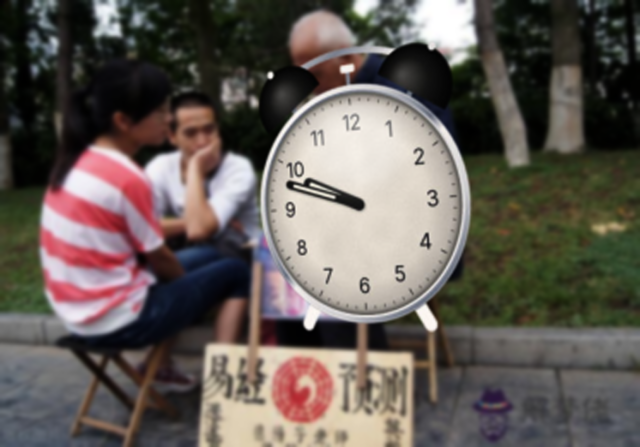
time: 9:48
